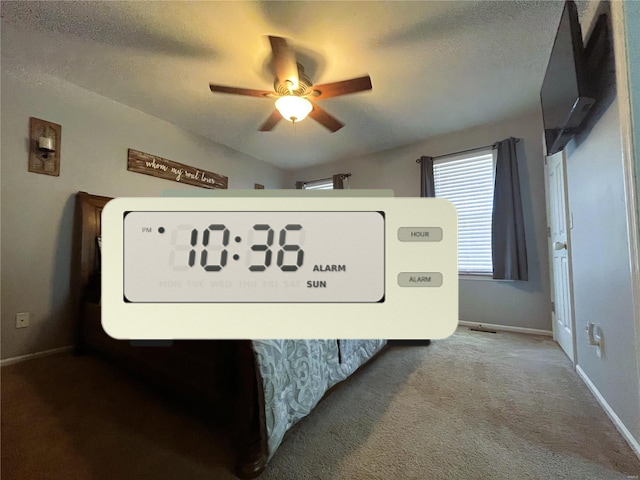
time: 10:36
